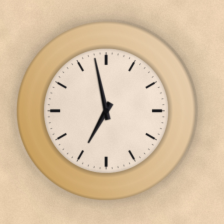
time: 6:58
